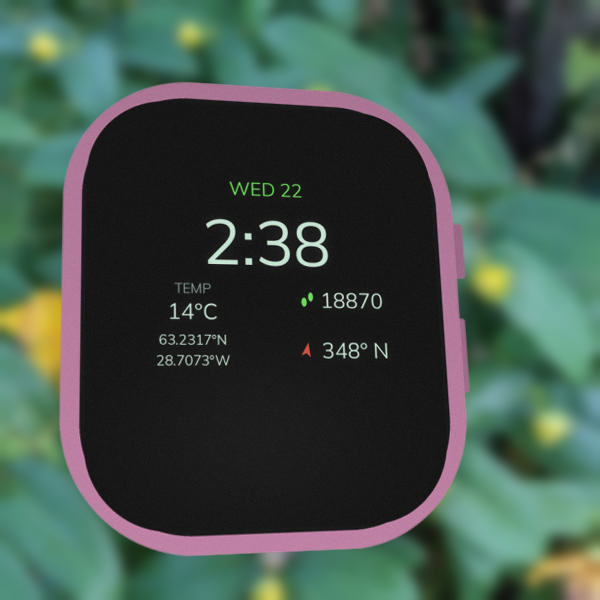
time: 2:38
